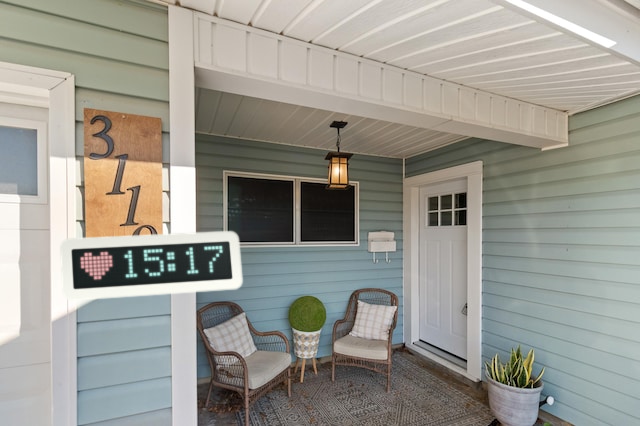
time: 15:17
